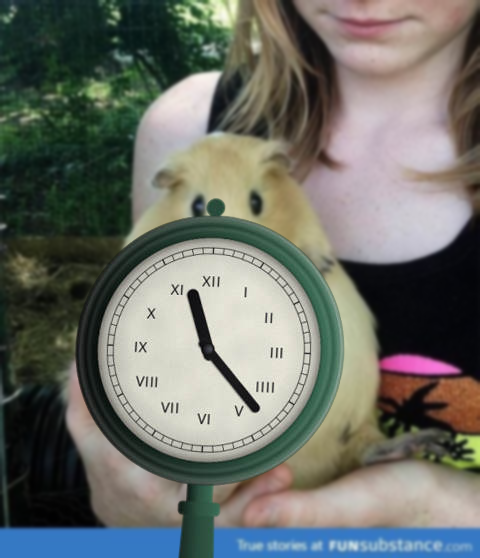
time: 11:23
